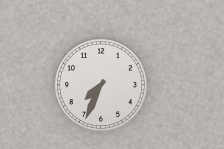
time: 7:34
